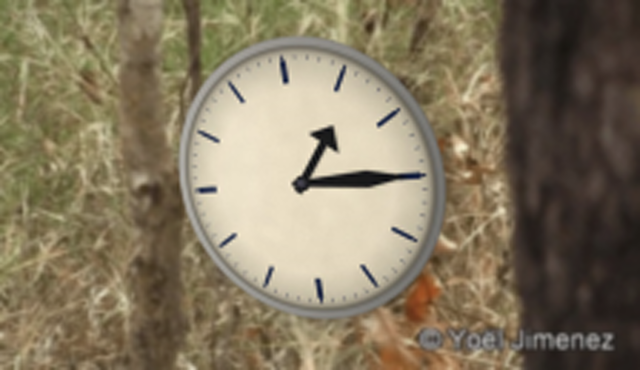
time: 1:15
